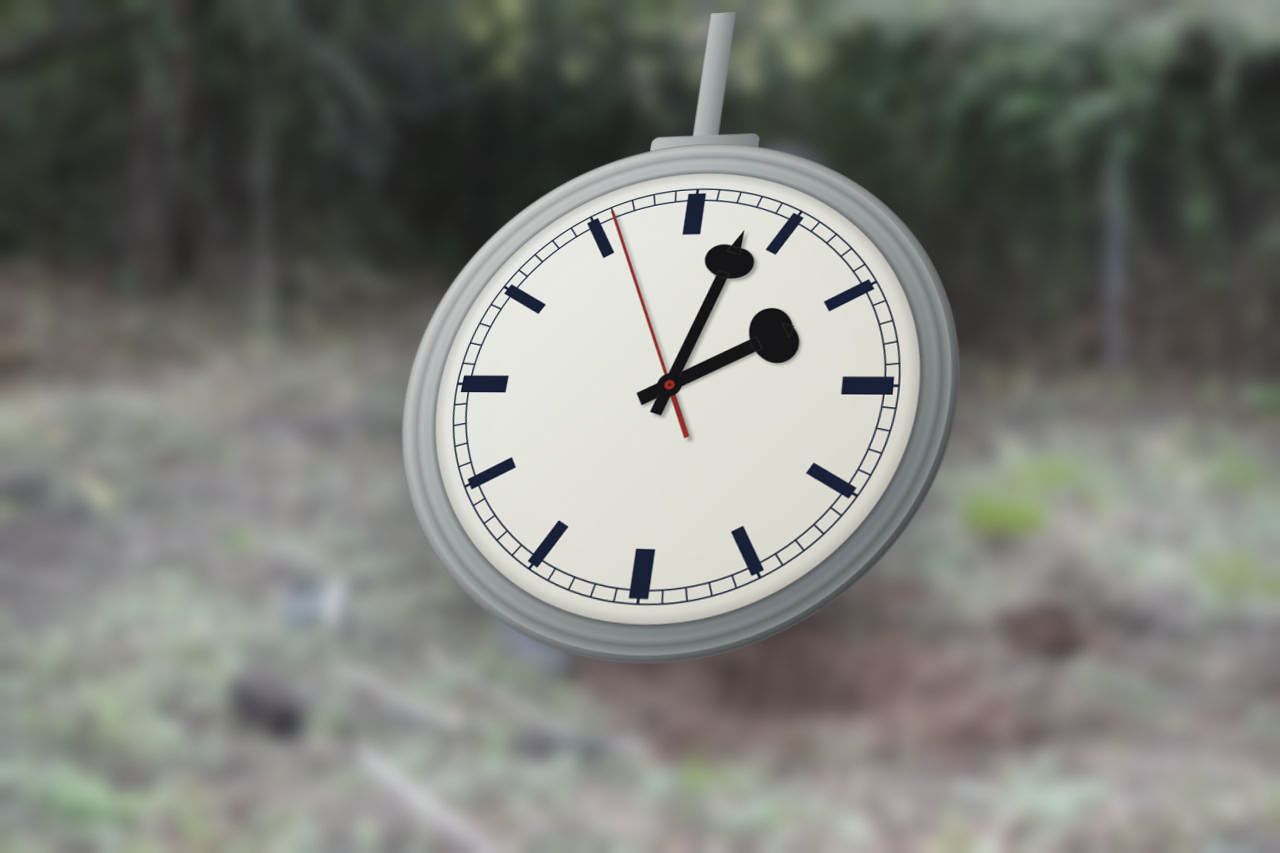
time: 2:02:56
